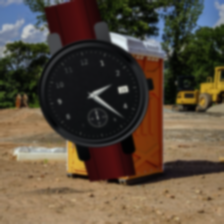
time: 2:23
